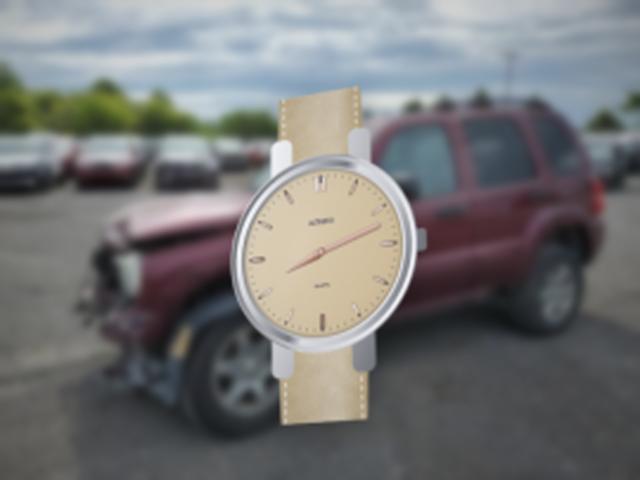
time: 8:12
